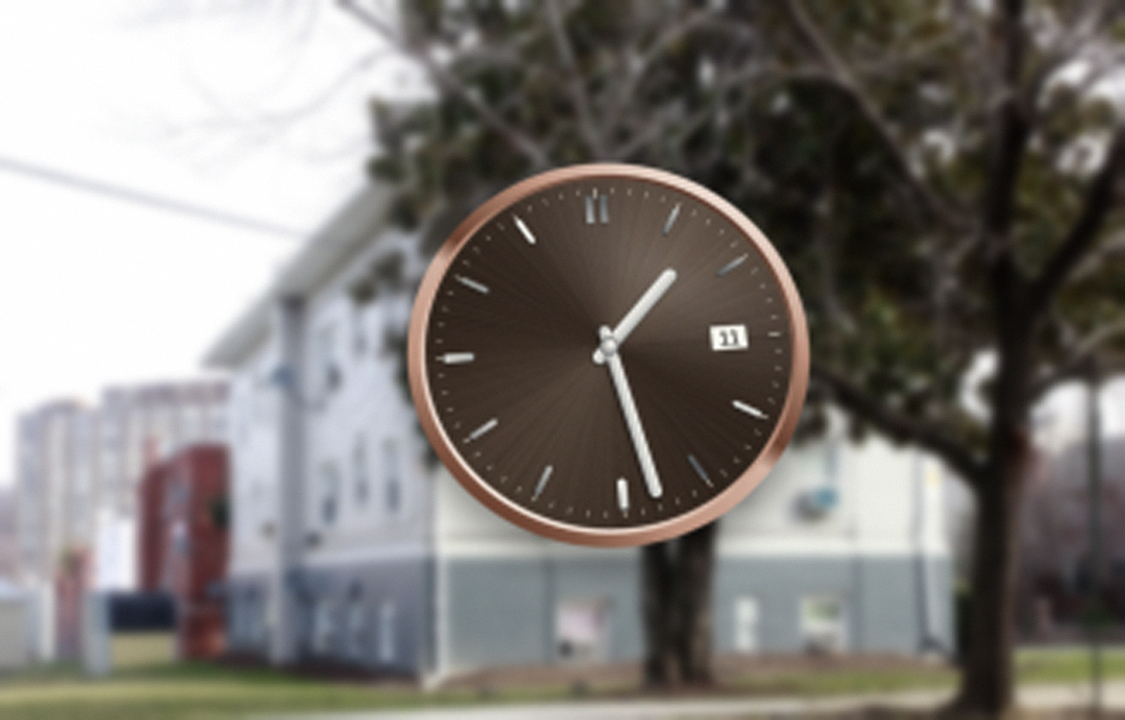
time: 1:28
